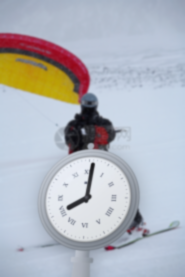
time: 8:01
